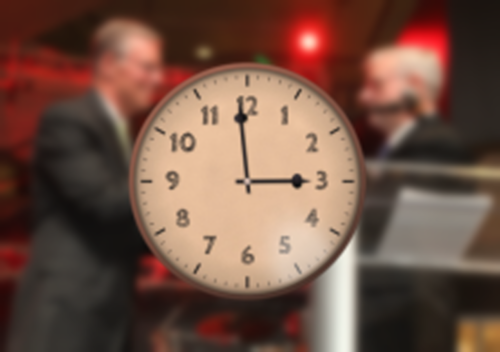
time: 2:59
